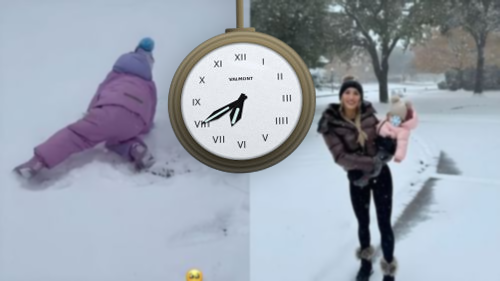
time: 6:40
